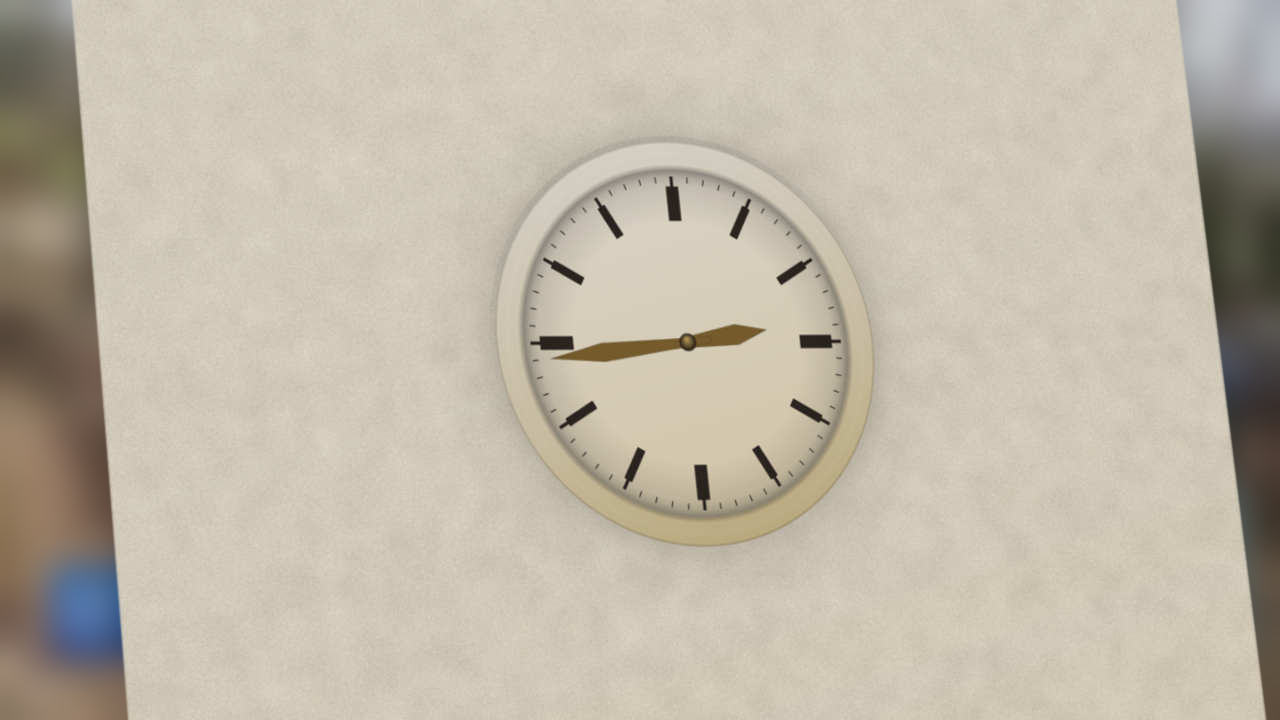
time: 2:44
